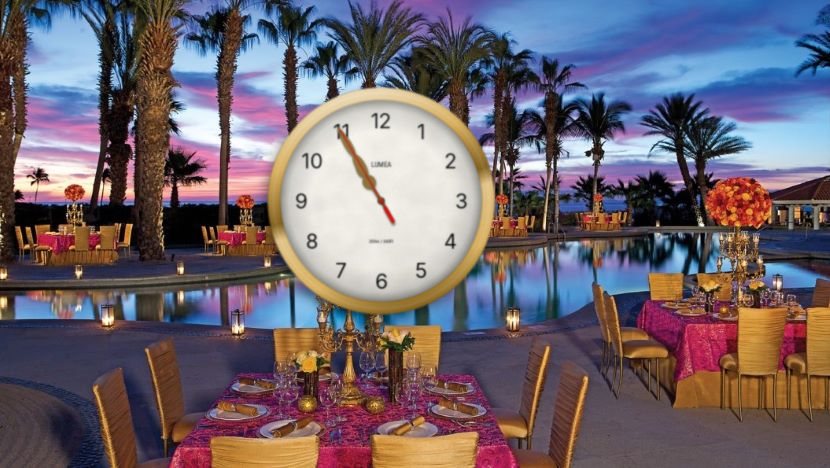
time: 10:54:55
